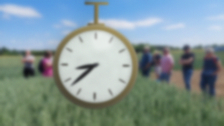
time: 8:38
